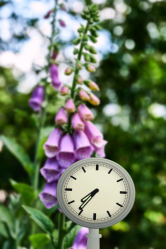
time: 7:36
